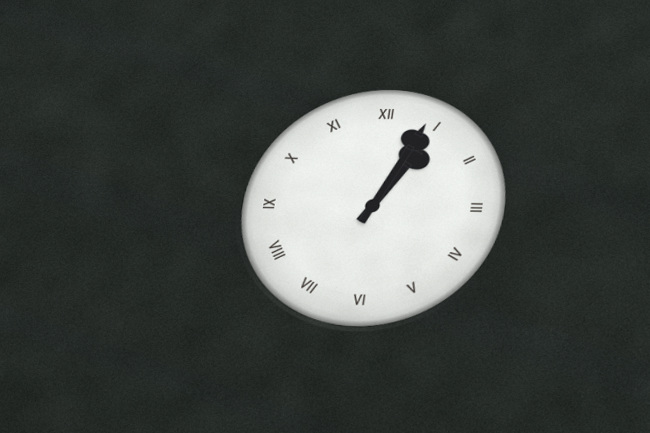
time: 1:04
